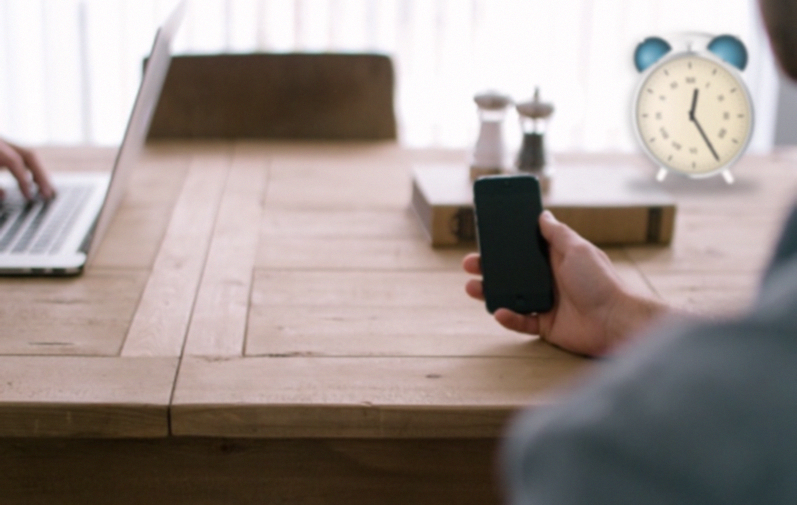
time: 12:25
